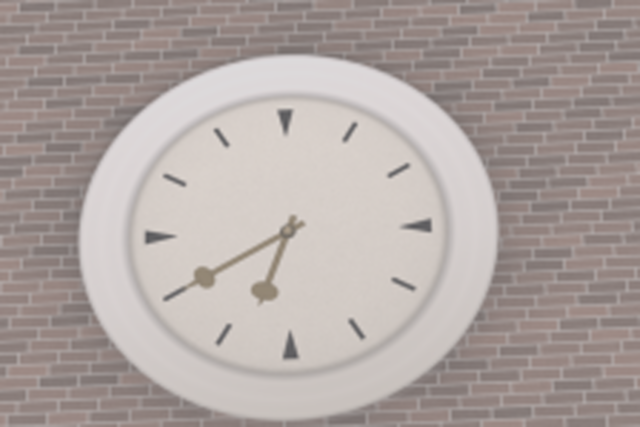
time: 6:40
